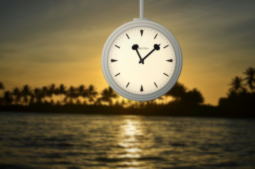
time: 11:08
